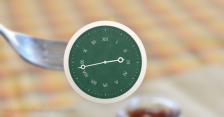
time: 2:43
